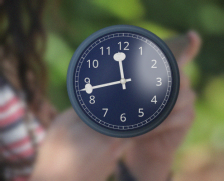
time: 11:43
